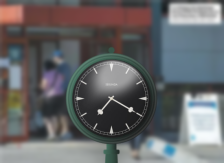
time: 7:20
